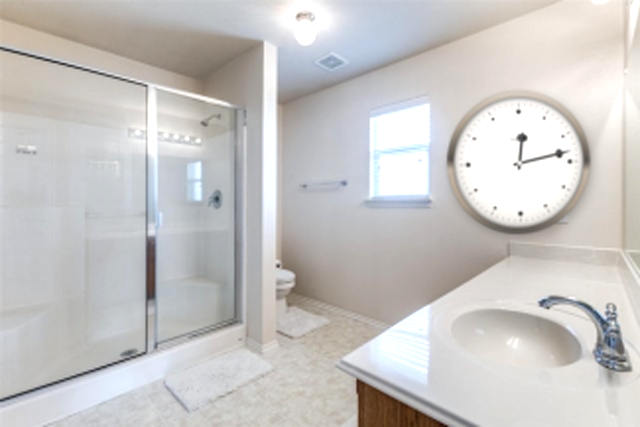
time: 12:13
